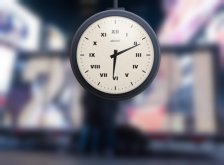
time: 6:11
